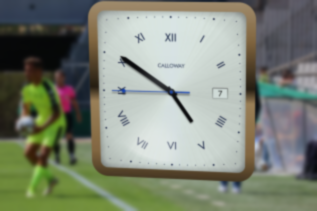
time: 4:50:45
